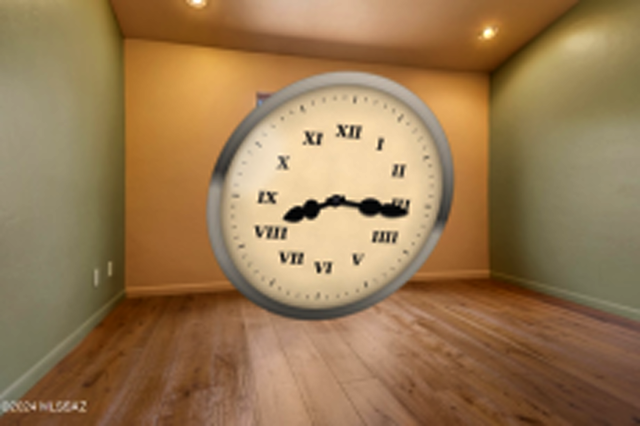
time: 8:16
